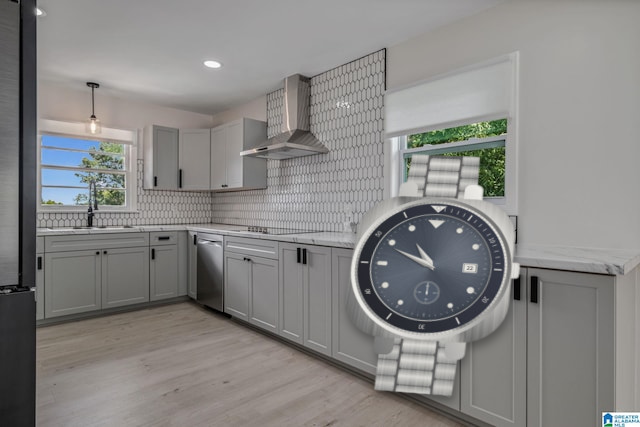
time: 10:49
